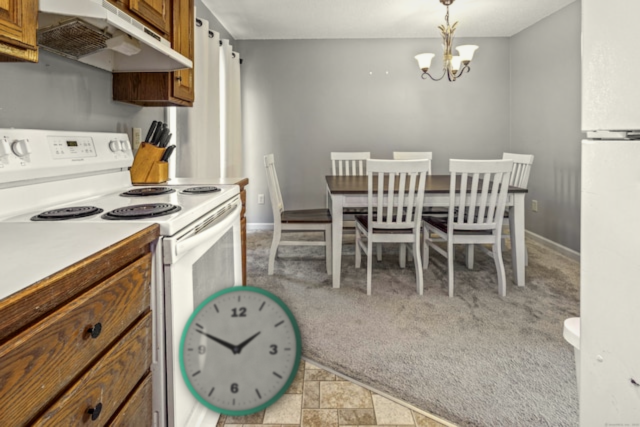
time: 1:49
